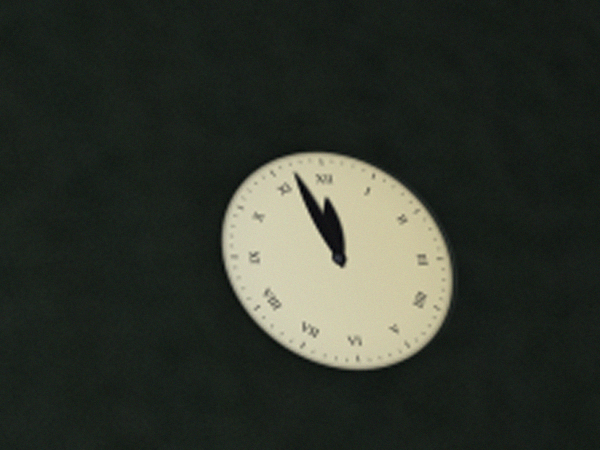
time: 11:57
